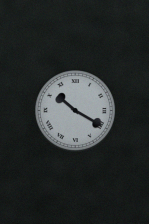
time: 10:20
